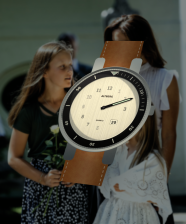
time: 2:11
